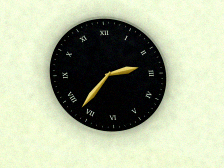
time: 2:37
